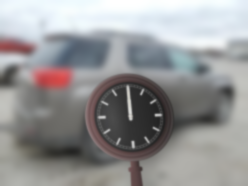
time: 12:00
